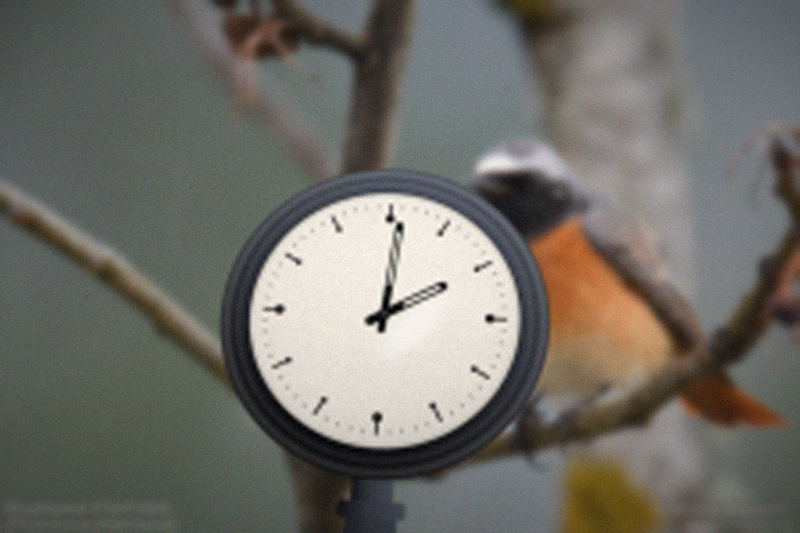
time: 2:01
